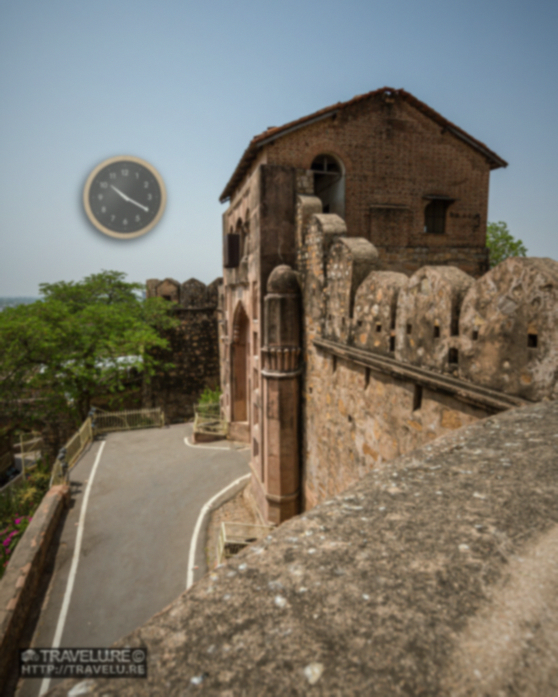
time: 10:20
